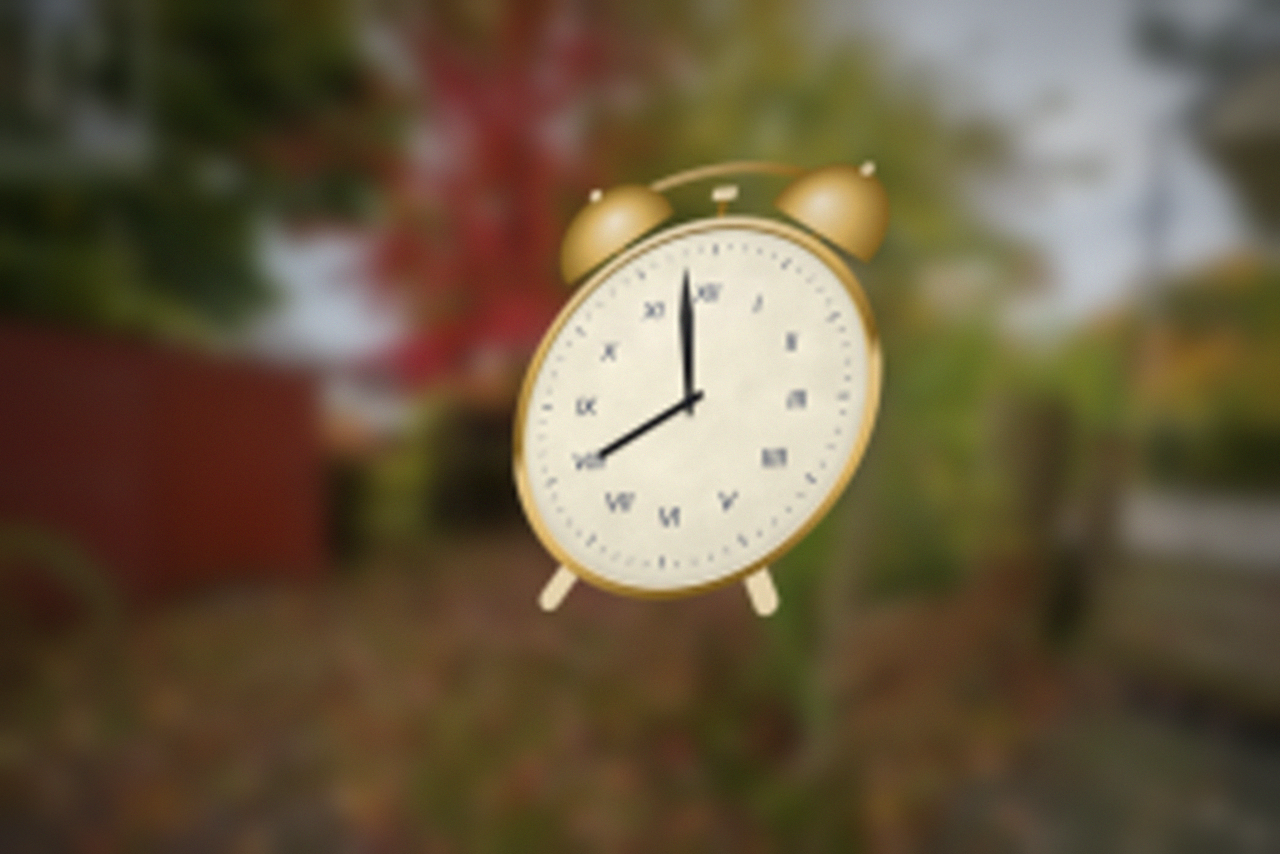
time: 7:58
